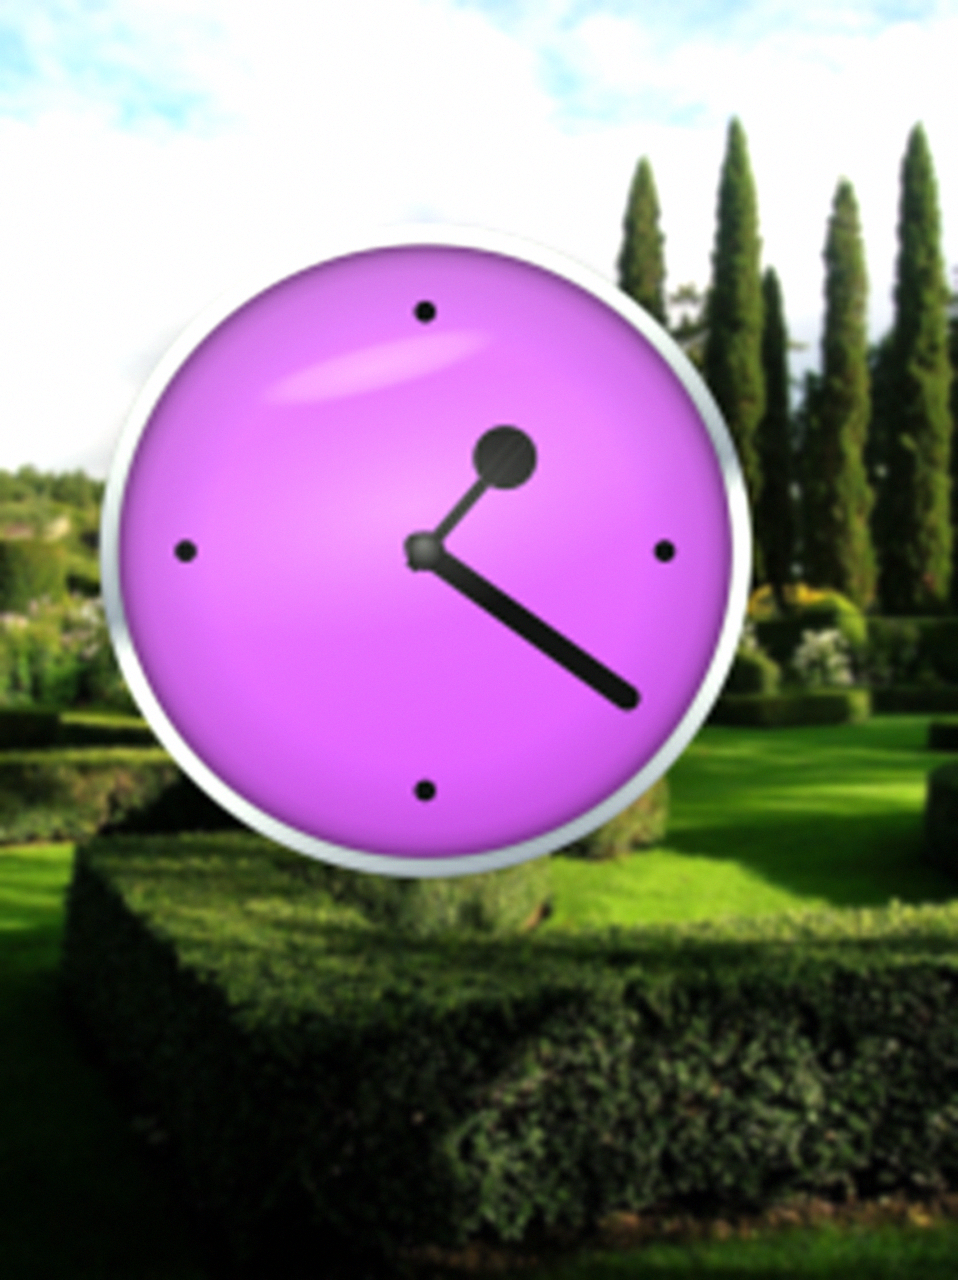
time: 1:21
